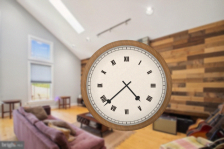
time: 4:38
